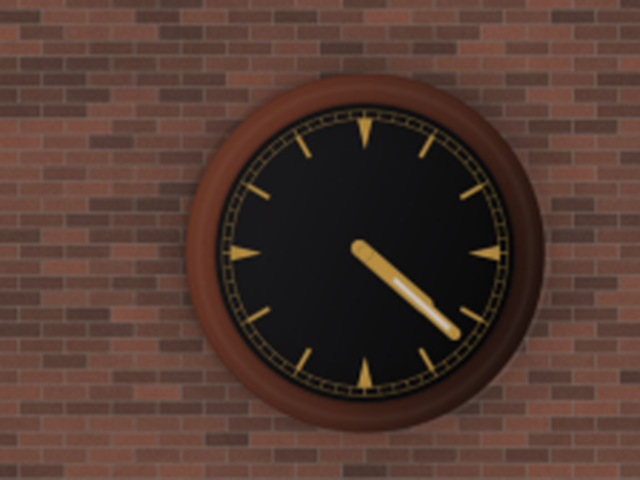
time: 4:22
